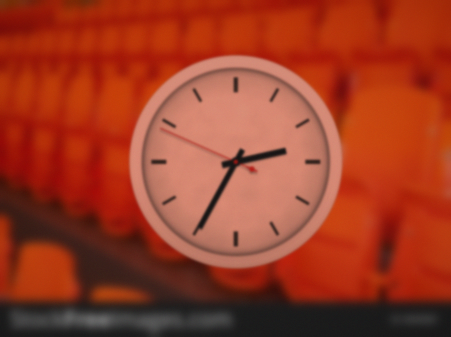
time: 2:34:49
